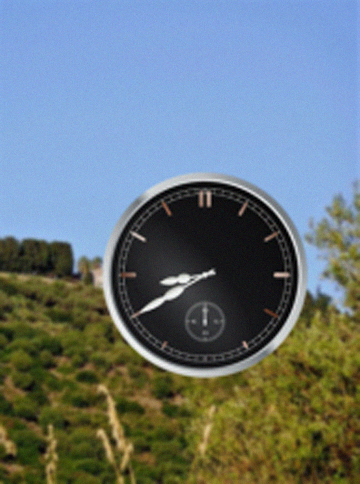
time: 8:40
